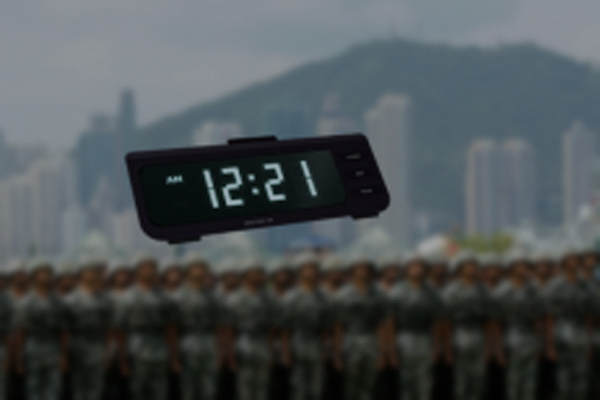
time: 12:21
